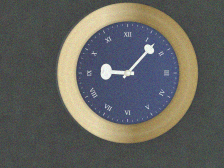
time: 9:07
